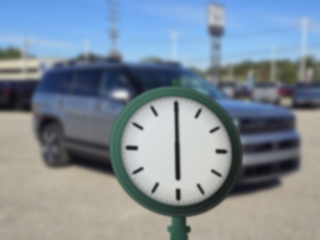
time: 6:00
